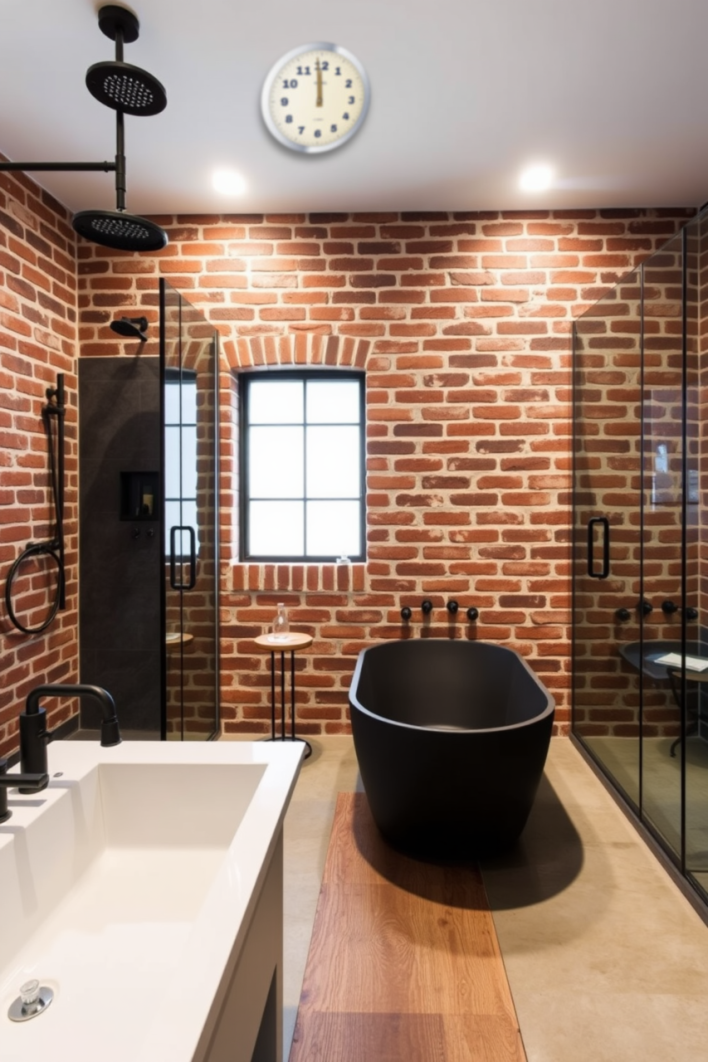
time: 11:59
